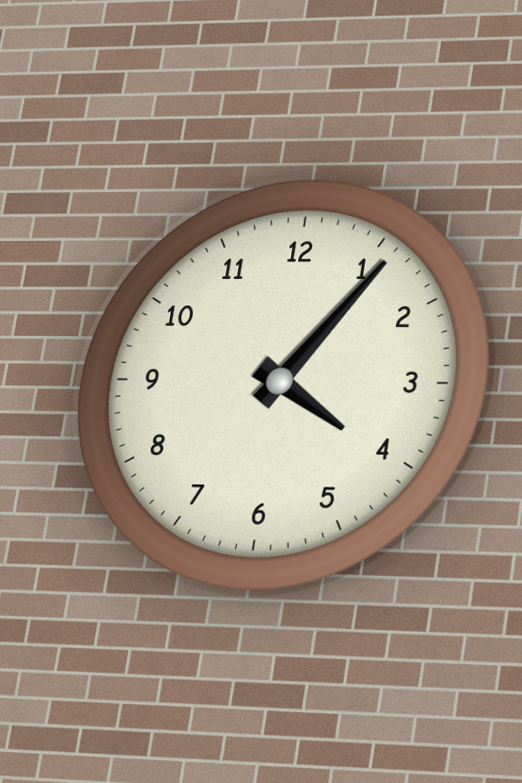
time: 4:06
